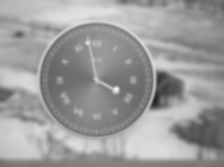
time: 3:58
